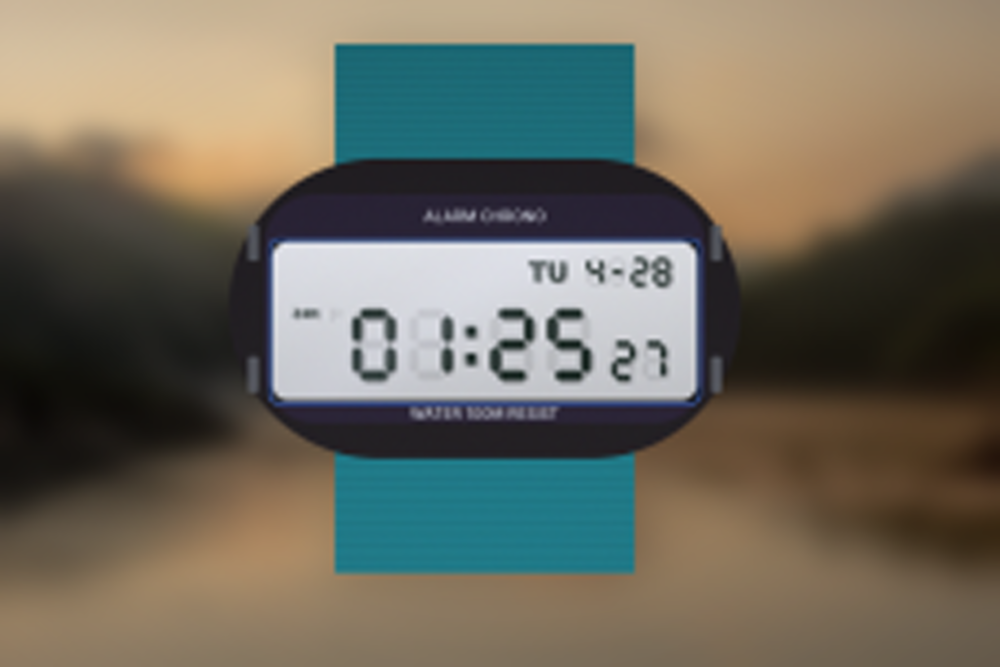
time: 1:25:27
